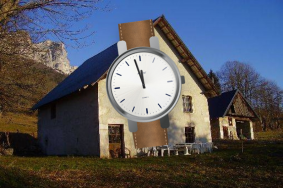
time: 11:58
